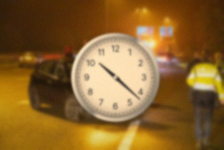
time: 10:22
